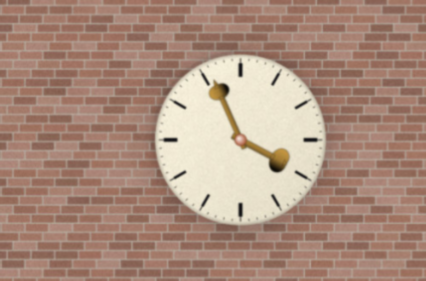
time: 3:56
